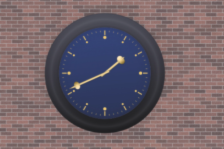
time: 1:41
